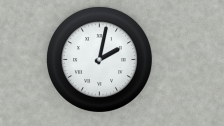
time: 2:02
